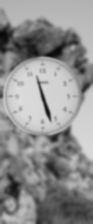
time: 11:27
